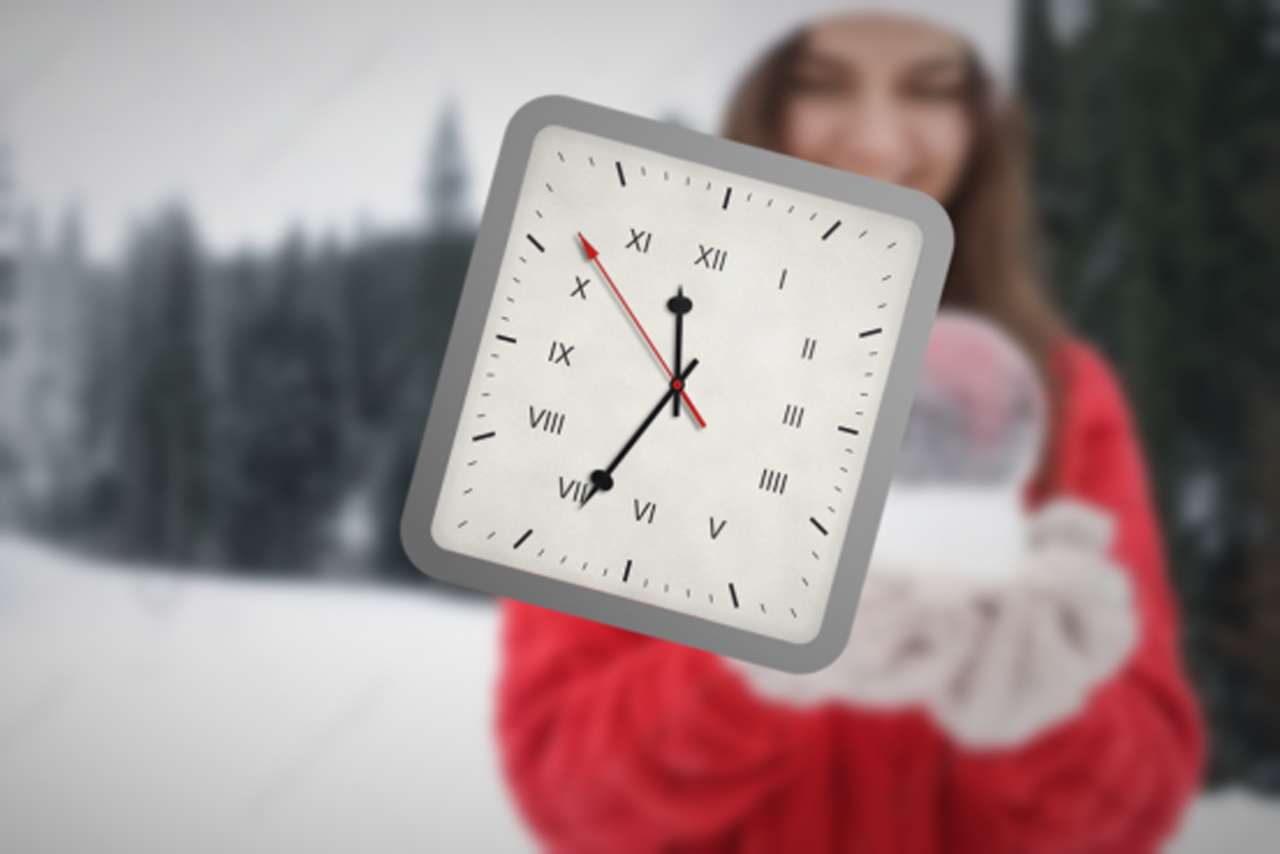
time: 11:33:52
